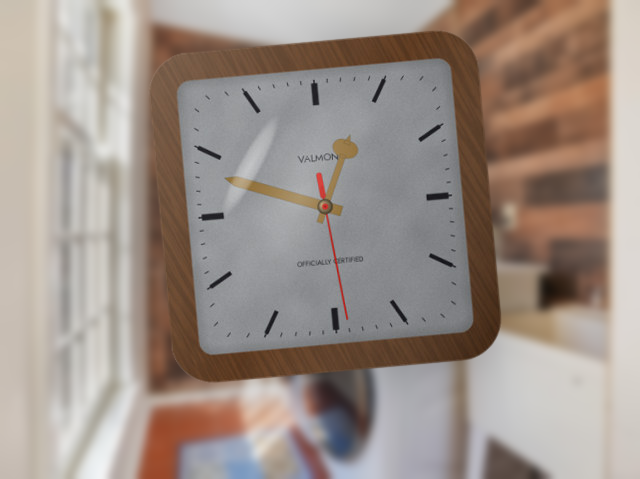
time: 12:48:29
